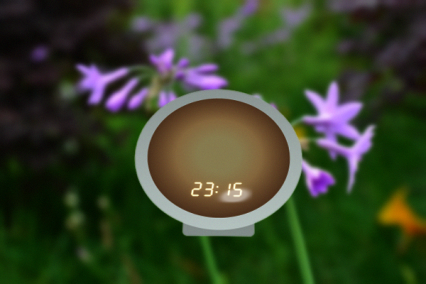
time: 23:15
